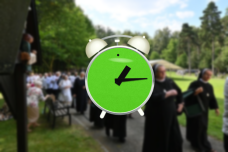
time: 1:15
